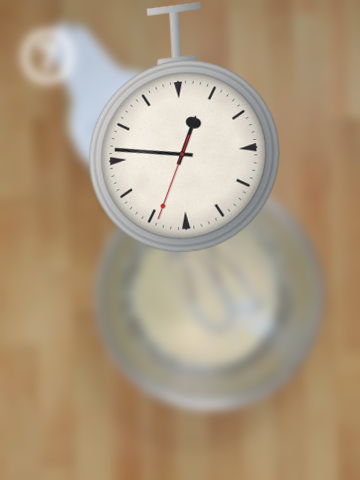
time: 12:46:34
